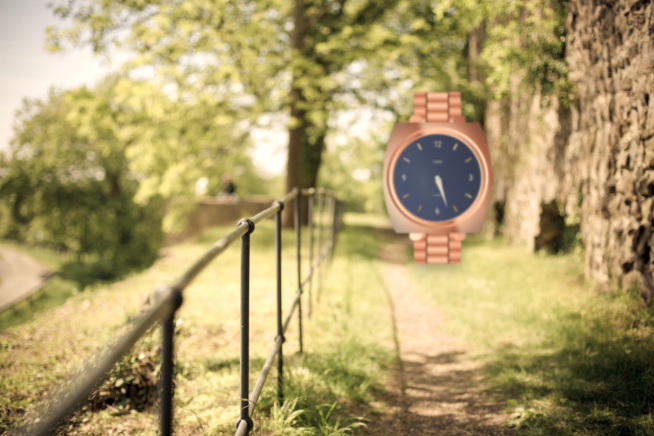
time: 5:27
